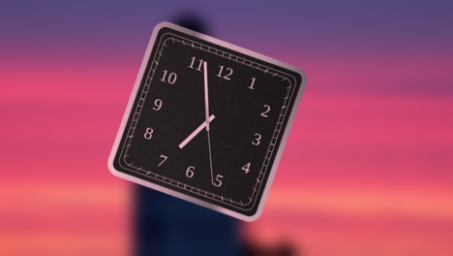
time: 6:56:26
